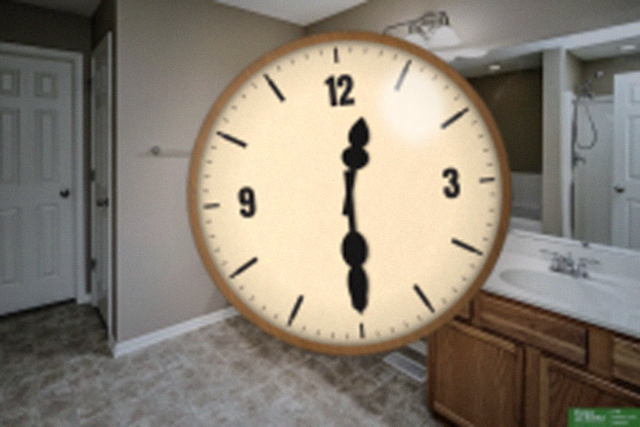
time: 12:30
